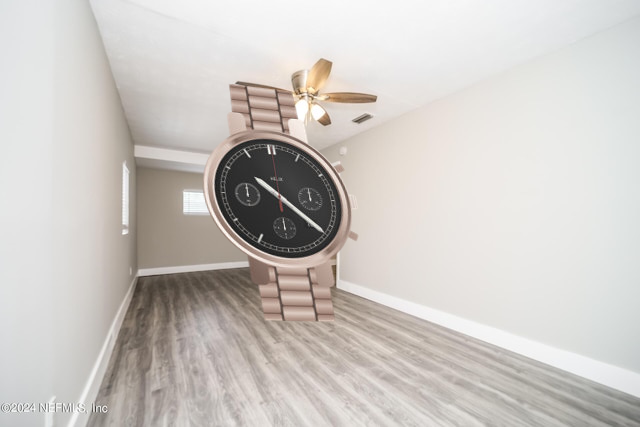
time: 10:22
